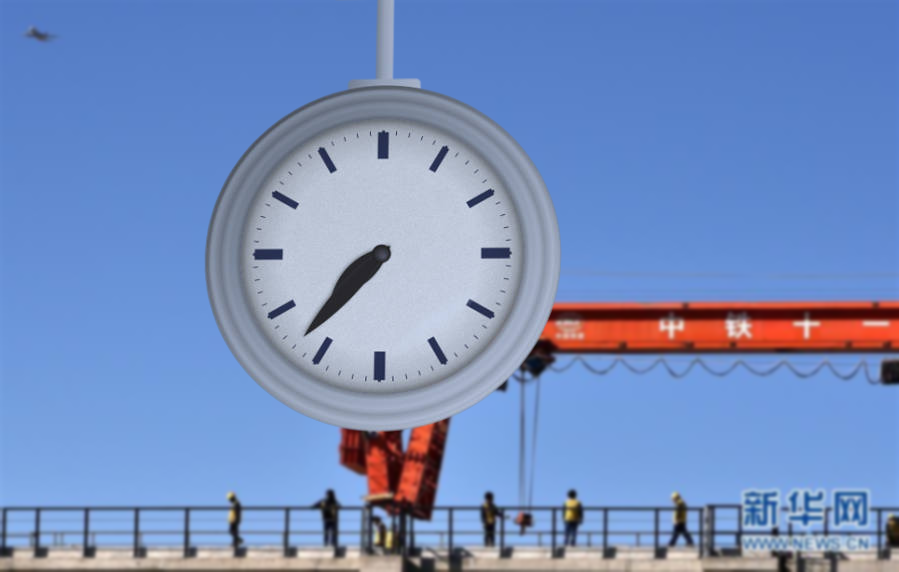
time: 7:37
